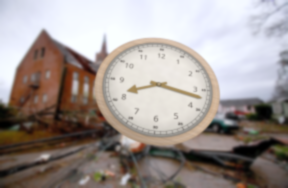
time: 8:17
